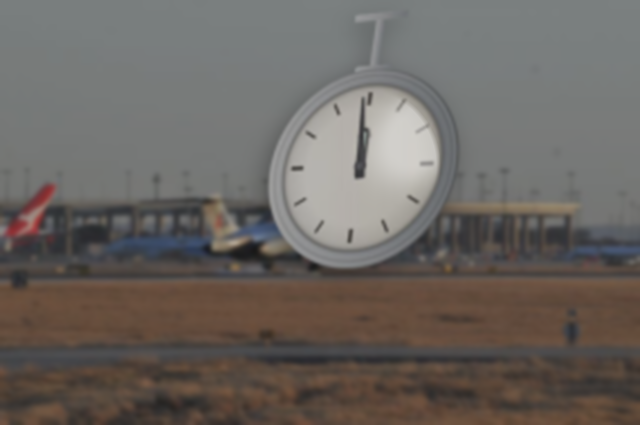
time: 11:59
